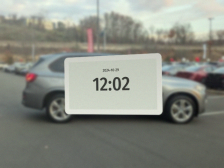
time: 12:02
